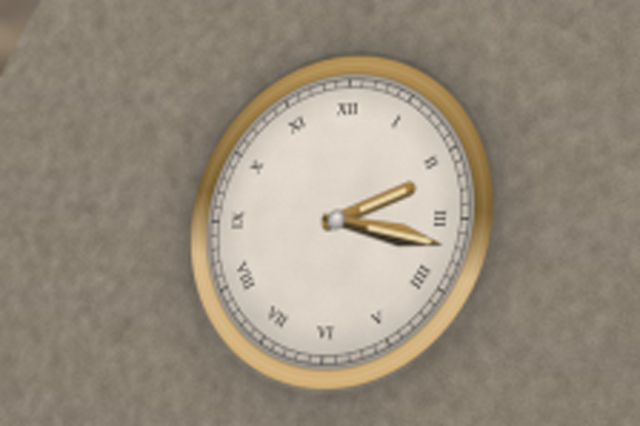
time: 2:17
